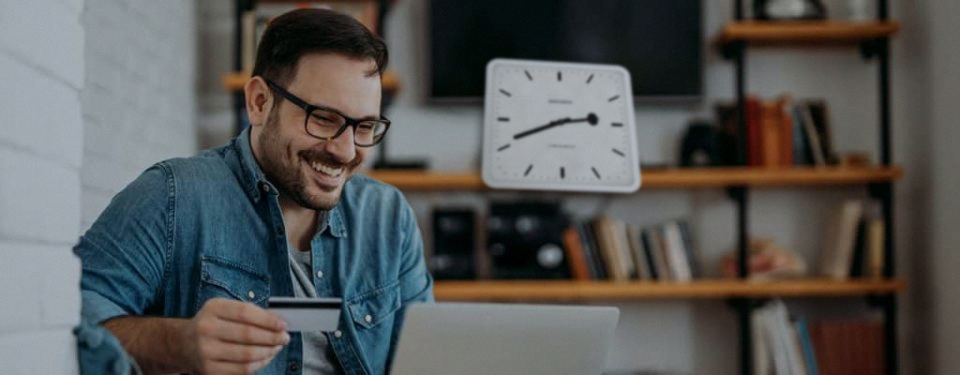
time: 2:41
